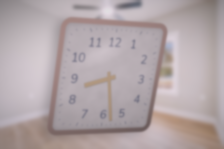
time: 8:28
